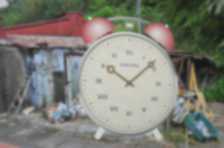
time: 10:08
